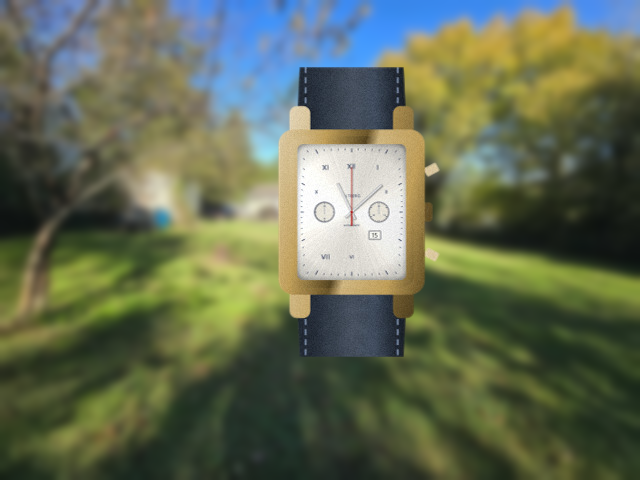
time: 11:08
